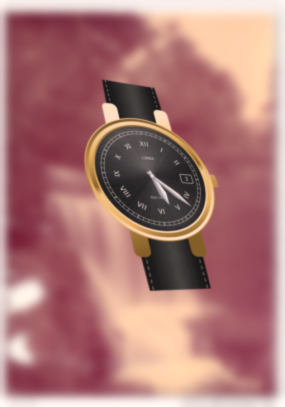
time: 5:22
